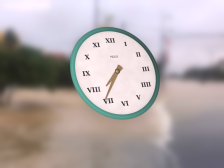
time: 7:36
